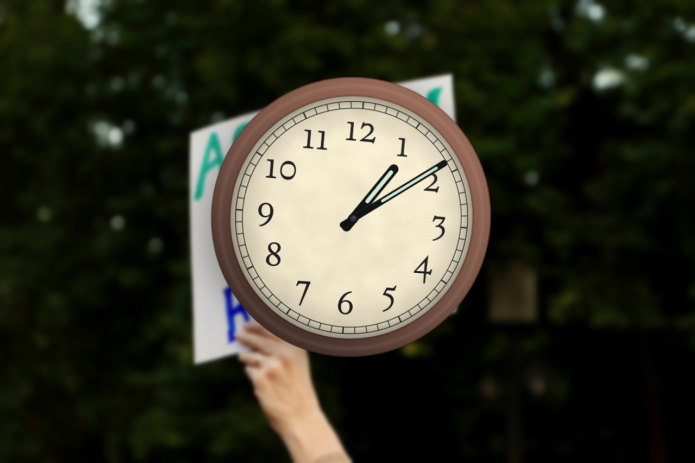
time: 1:09
